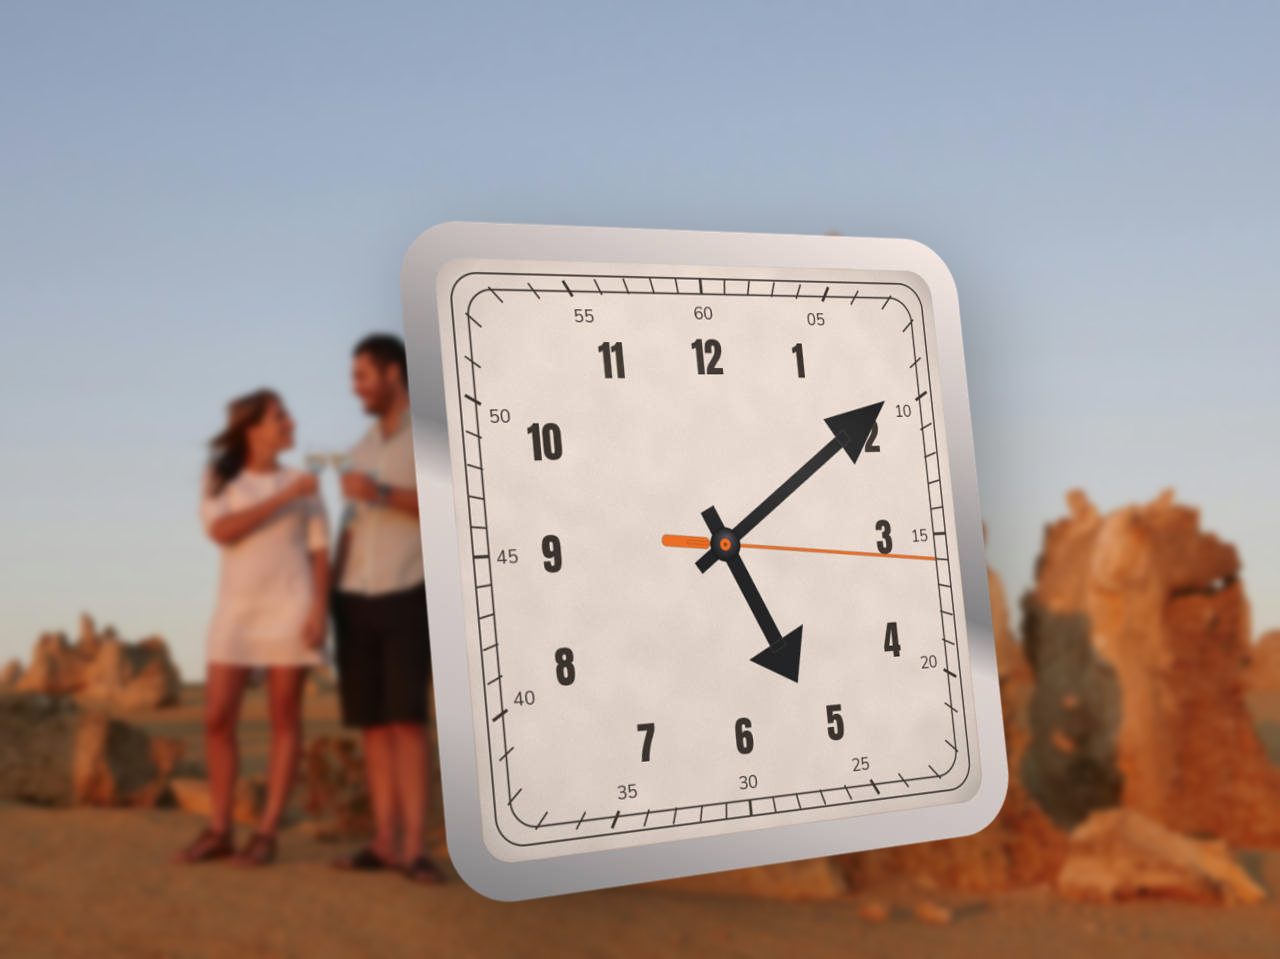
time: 5:09:16
